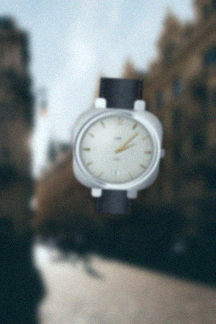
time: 2:07
